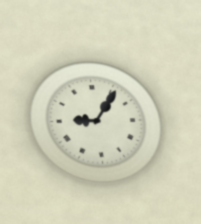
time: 9:06
